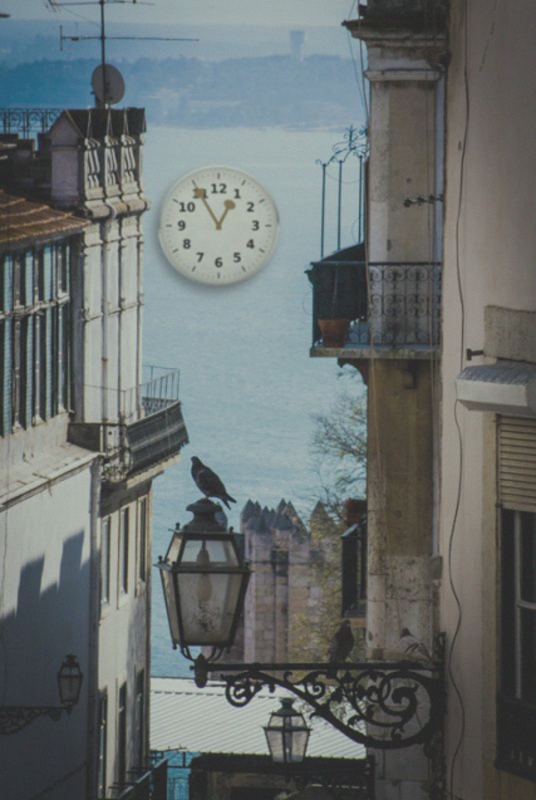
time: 12:55
